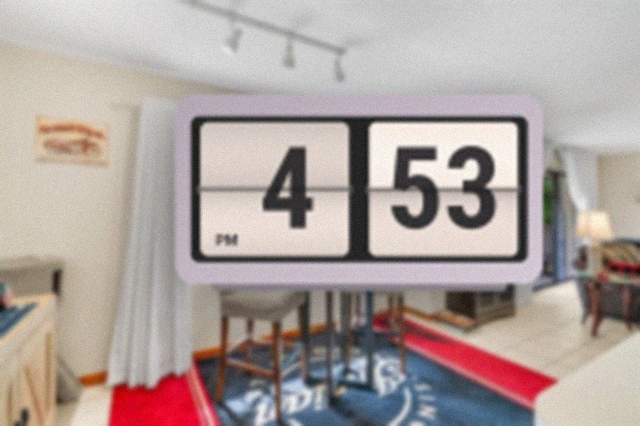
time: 4:53
